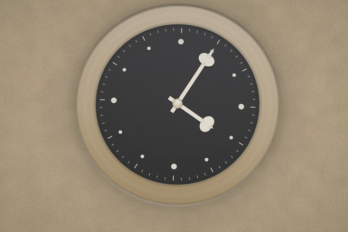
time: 4:05
